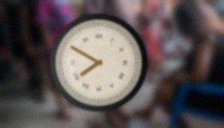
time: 7:50
